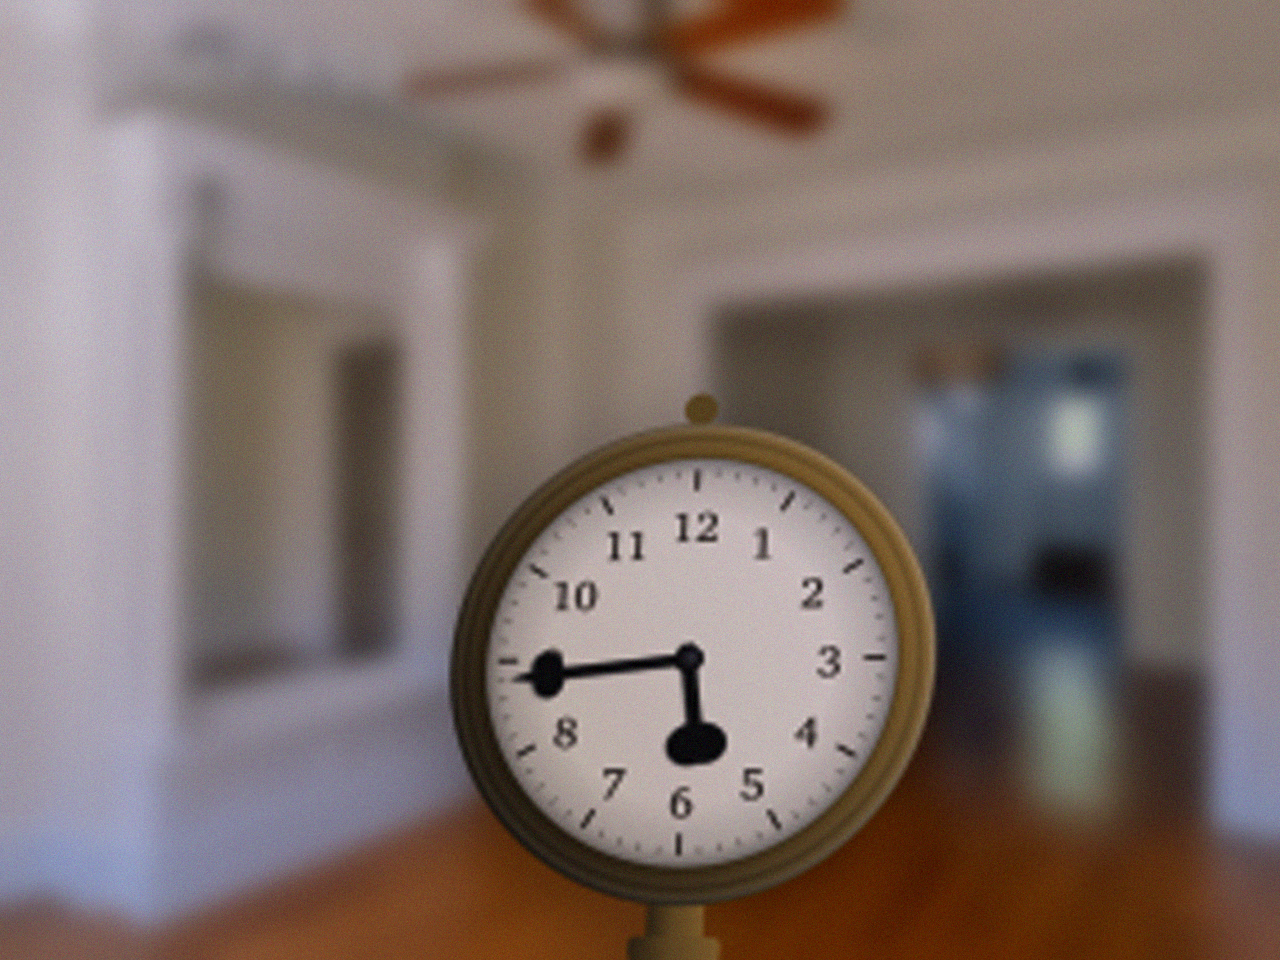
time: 5:44
